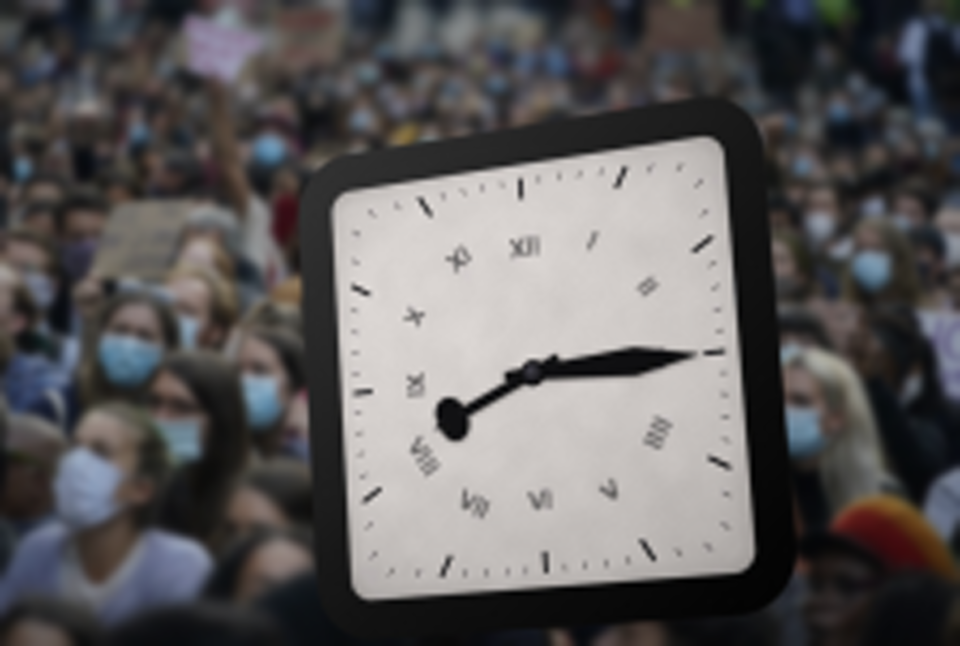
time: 8:15
